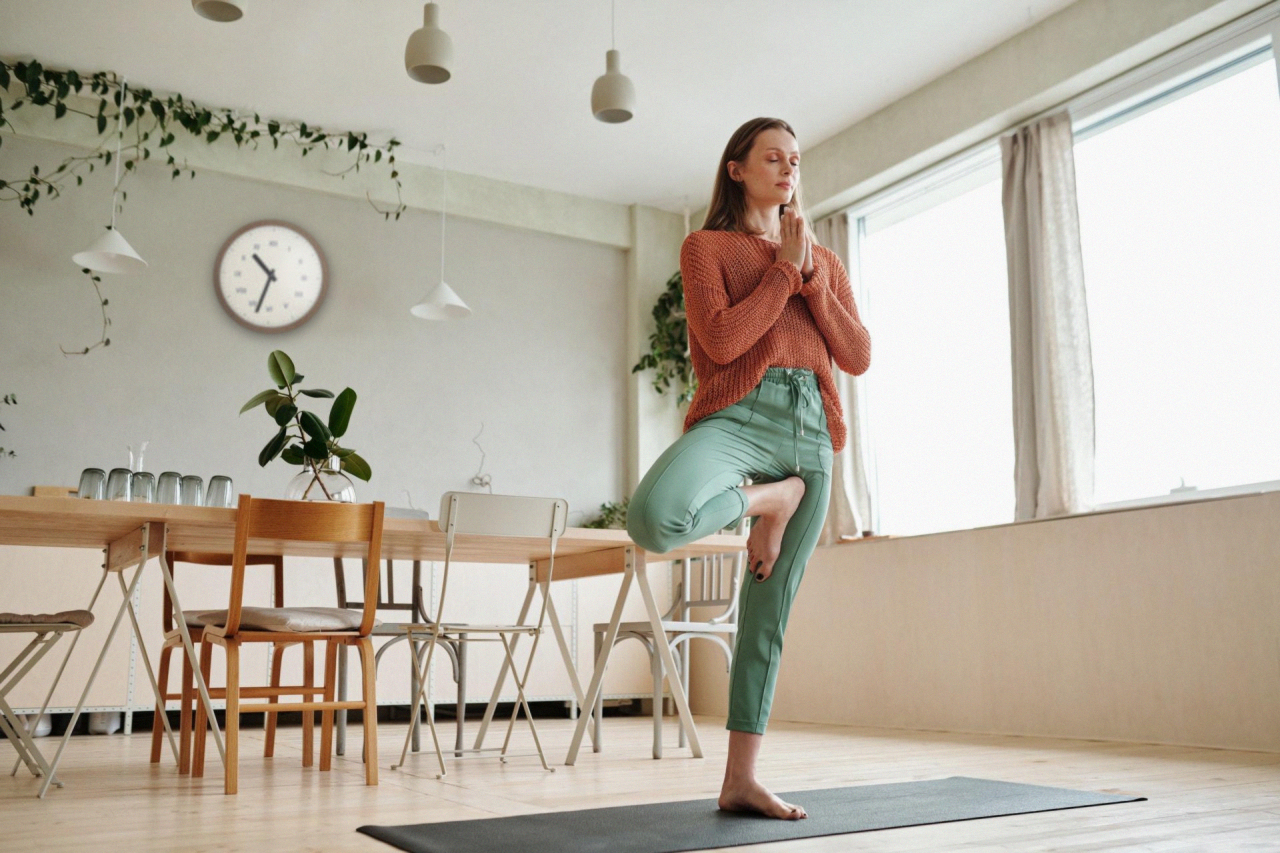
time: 10:33
